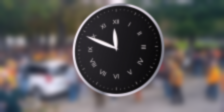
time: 11:49
